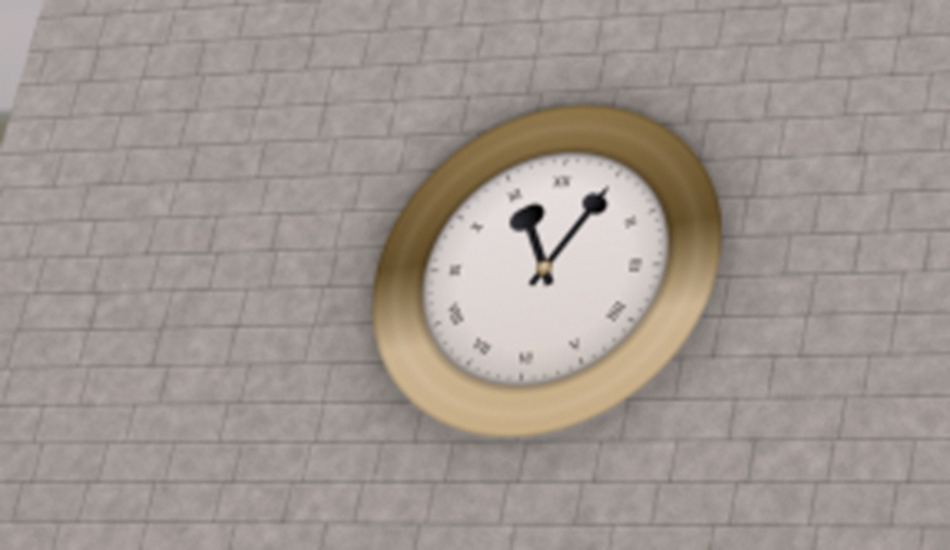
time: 11:05
